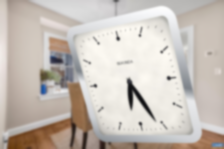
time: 6:26
